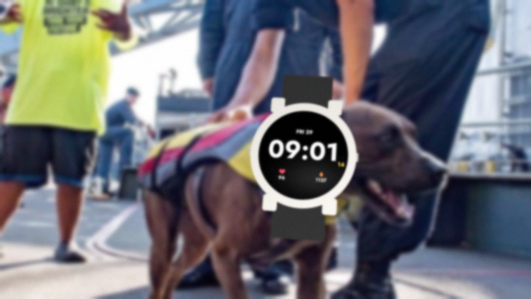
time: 9:01
